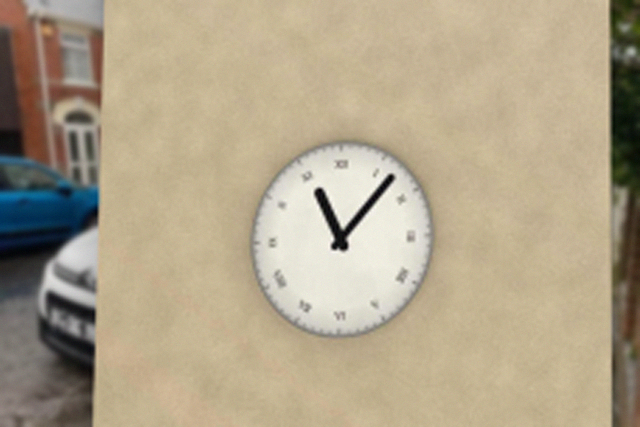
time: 11:07
